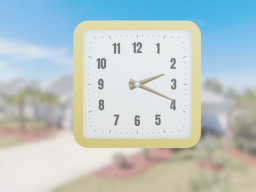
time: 2:19
